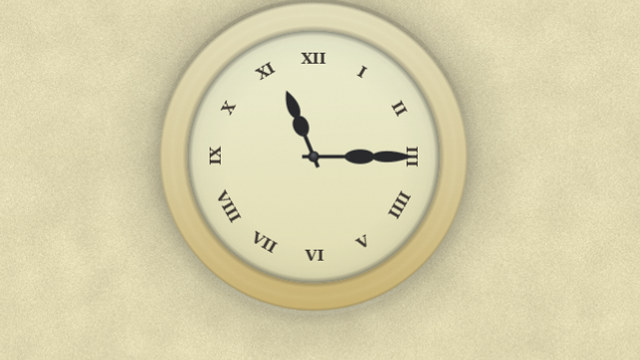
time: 11:15
